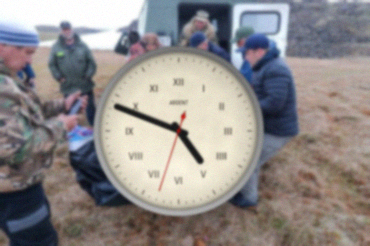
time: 4:48:33
